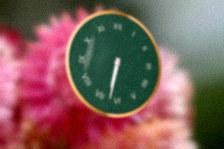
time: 6:32
